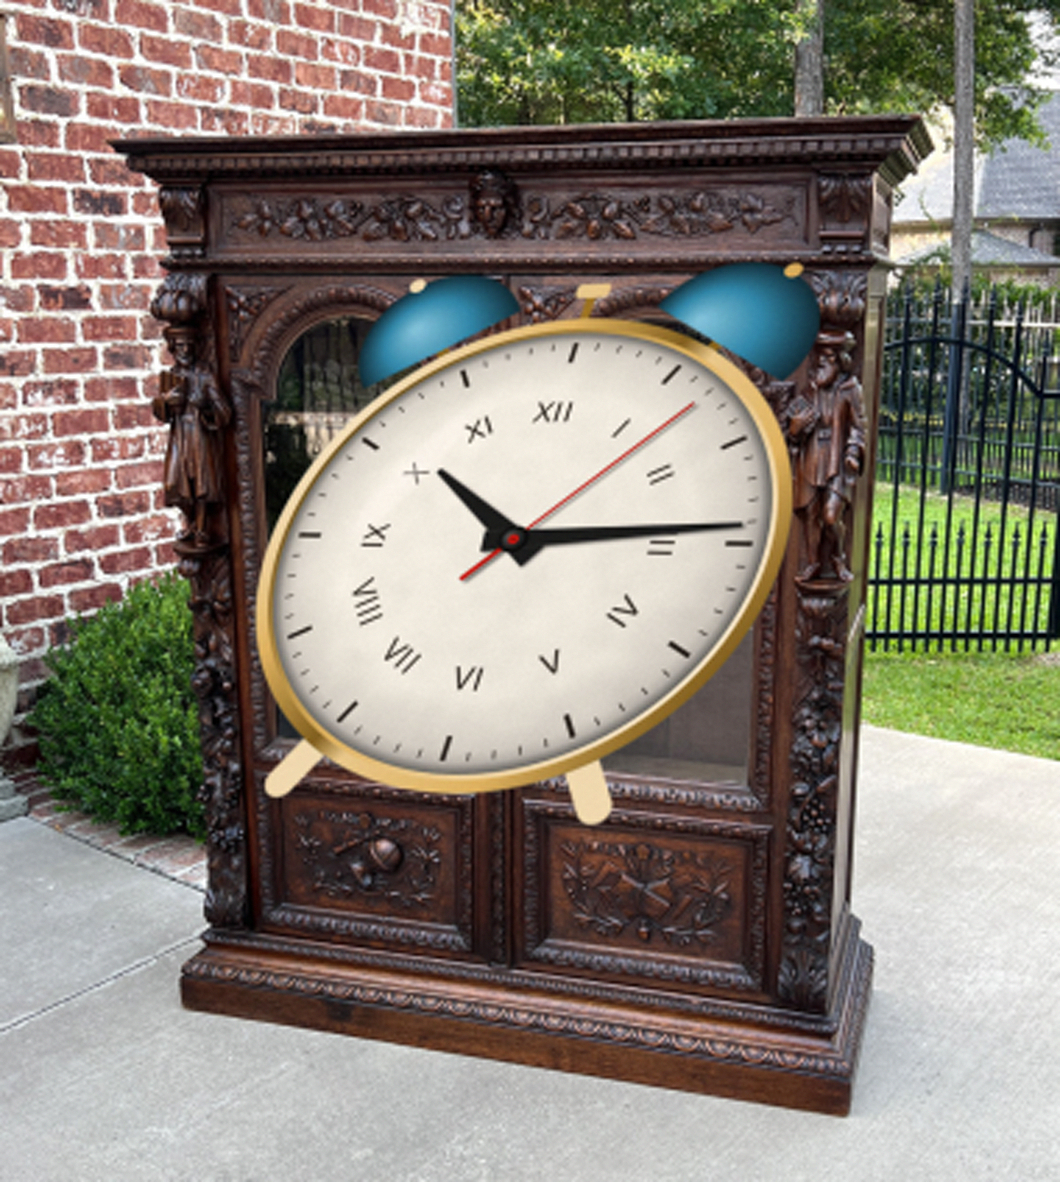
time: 10:14:07
